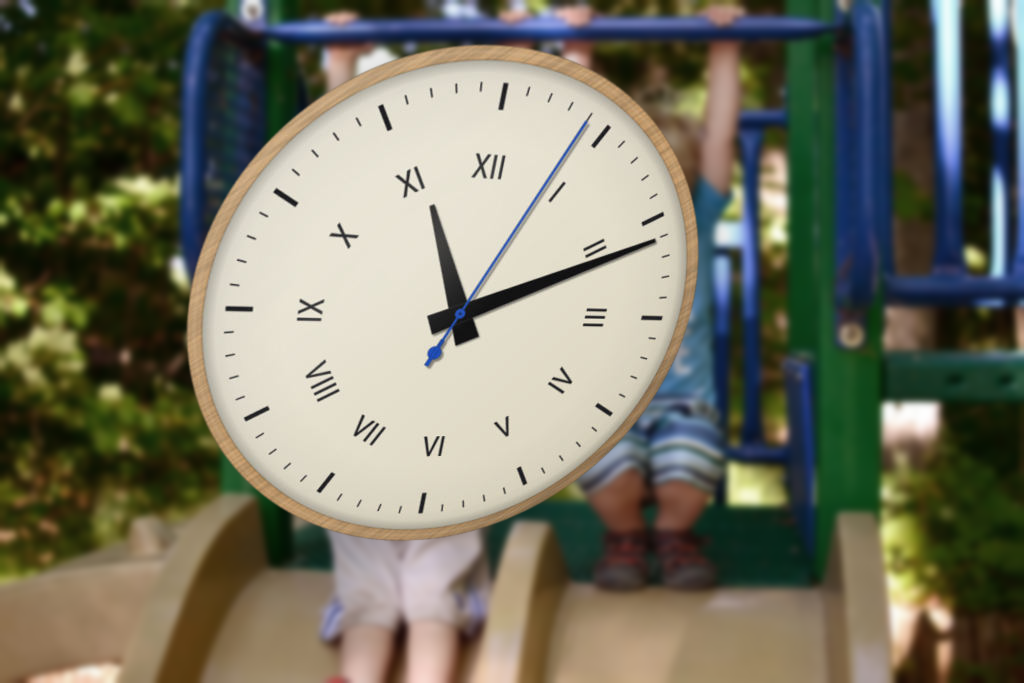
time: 11:11:04
